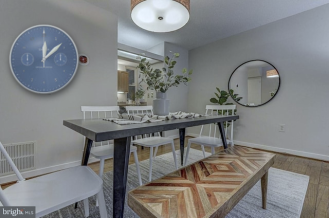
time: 12:08
